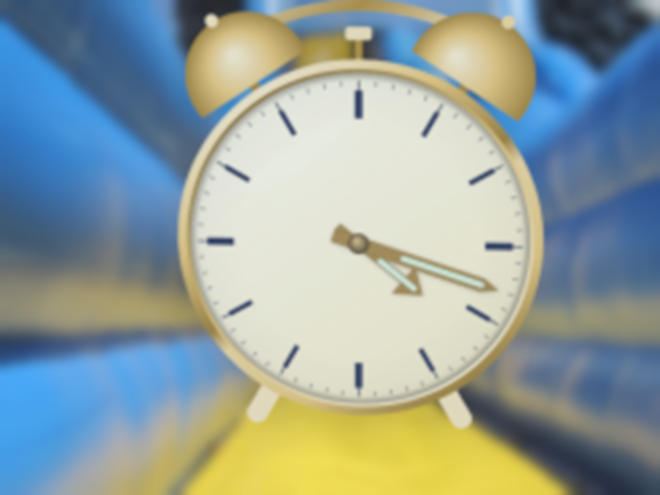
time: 4:18
